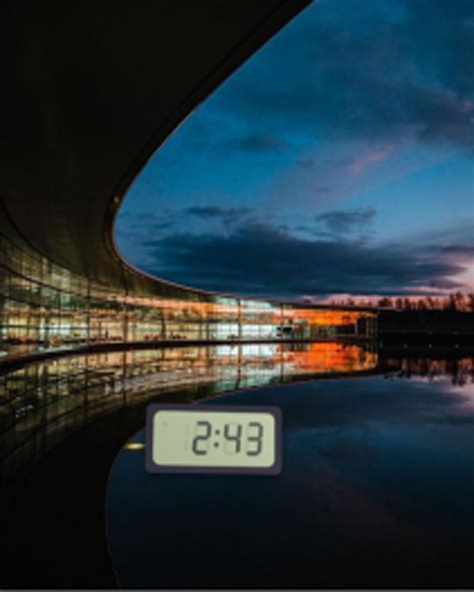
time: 2:43
